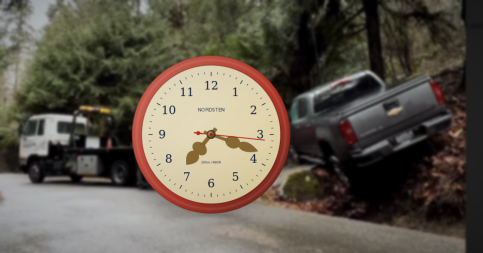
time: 7:18:16
